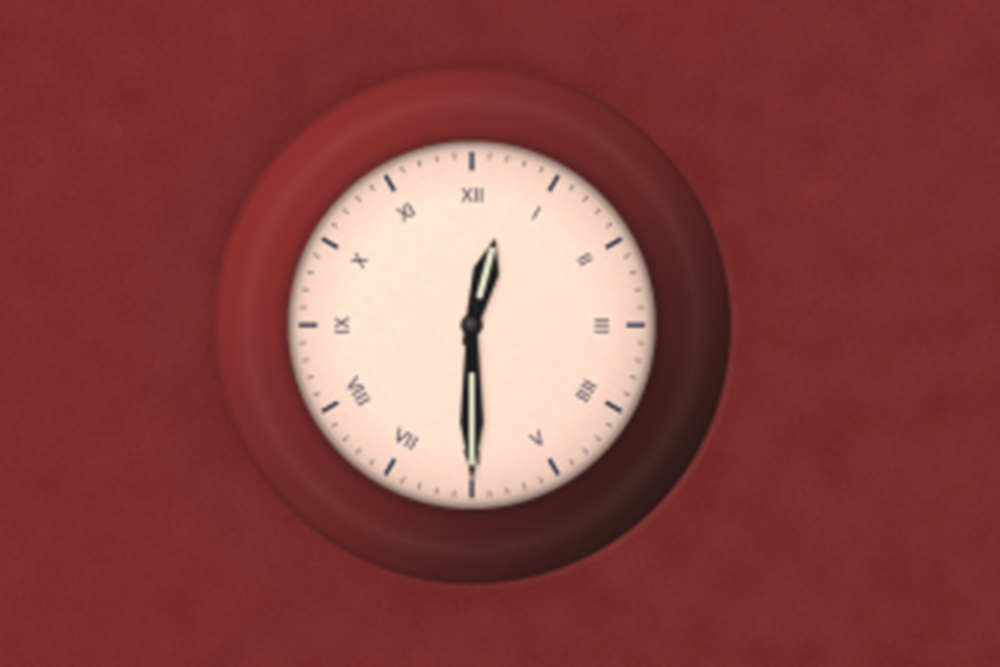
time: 12:30
